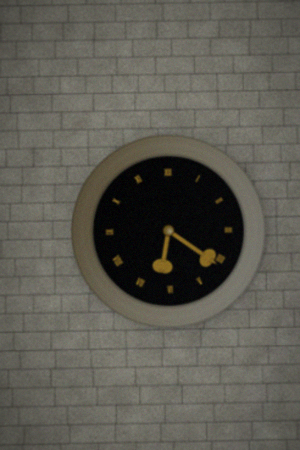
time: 6:21
